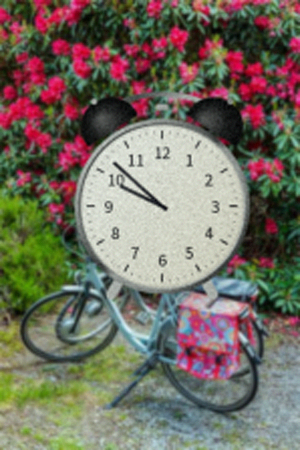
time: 9:52
